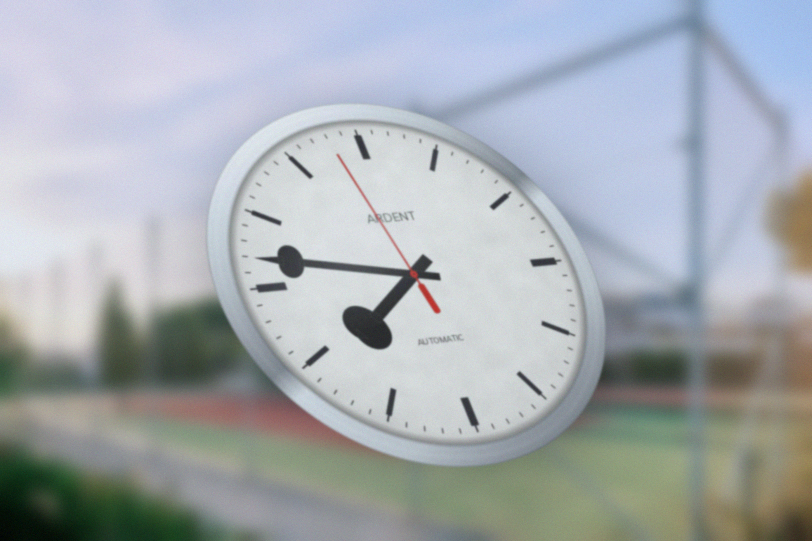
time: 7:46:58
